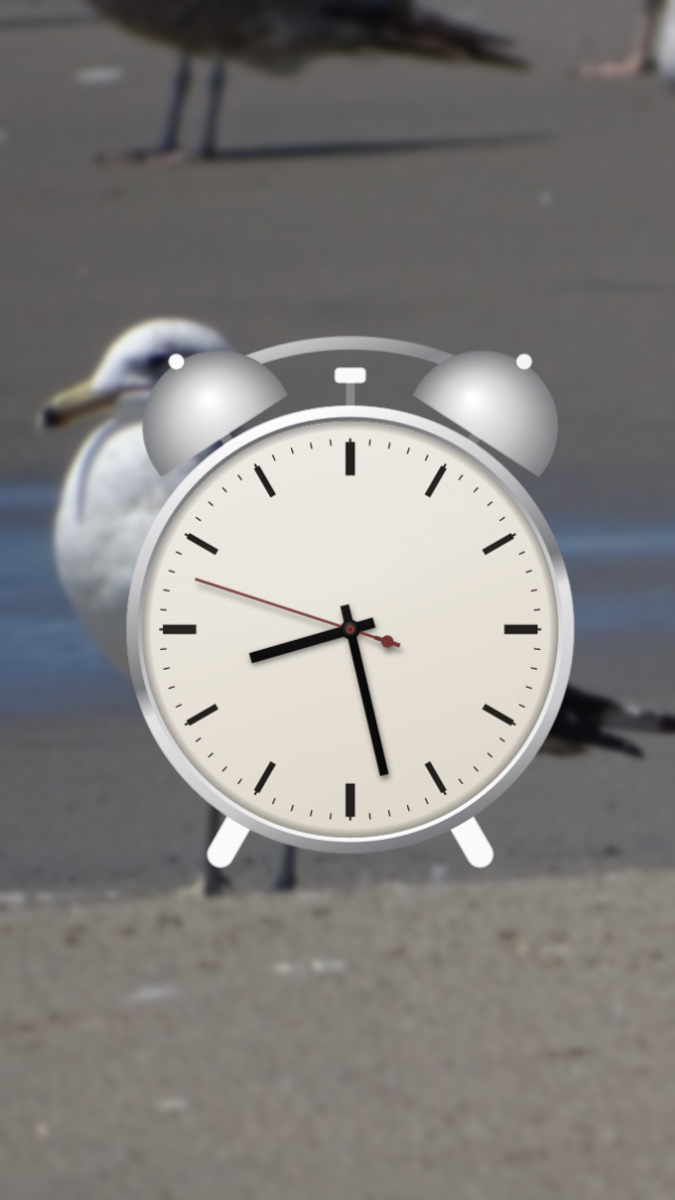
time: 8:27:48
